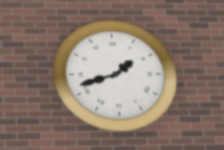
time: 1:42
